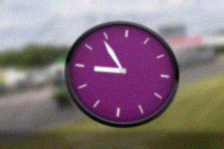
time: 8:54
